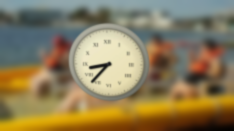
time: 8:37
